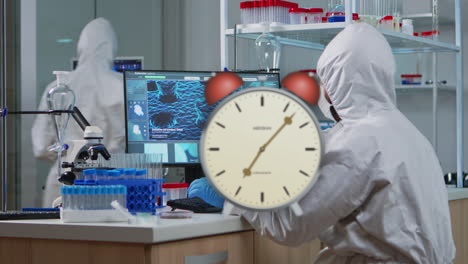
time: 7:07
